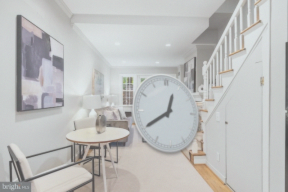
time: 12:40
